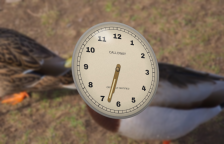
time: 6:33
